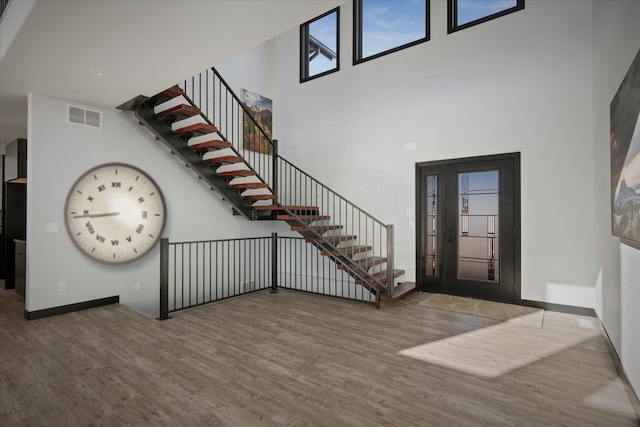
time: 8:44
